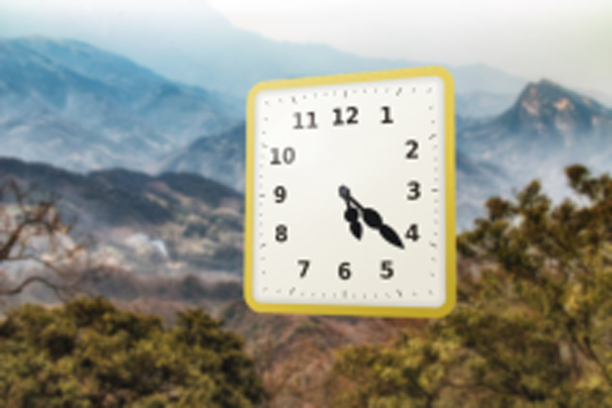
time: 5:22
